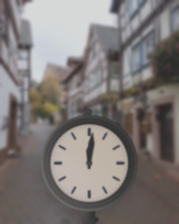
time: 12:01
